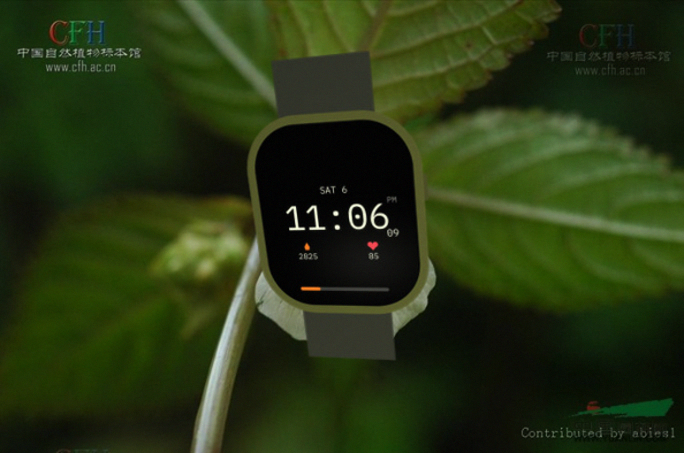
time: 11:06:09
